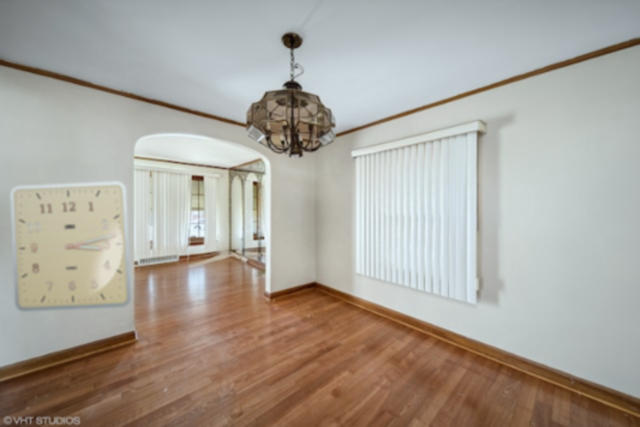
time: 3:13
